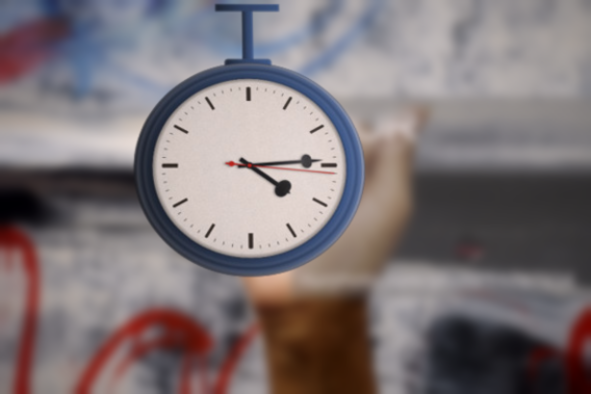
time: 4:14:16
